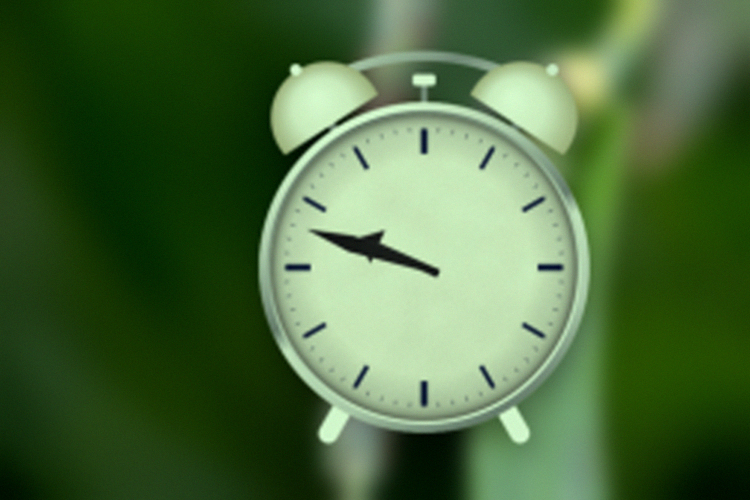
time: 9:48
